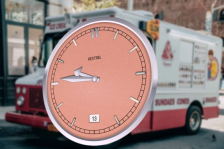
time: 9:46
